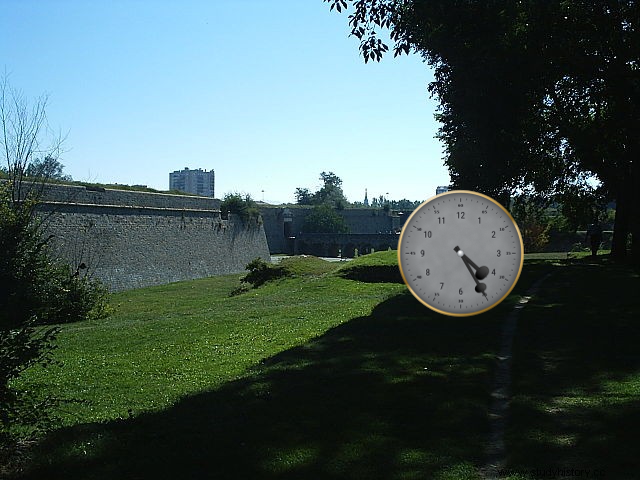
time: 4:25
